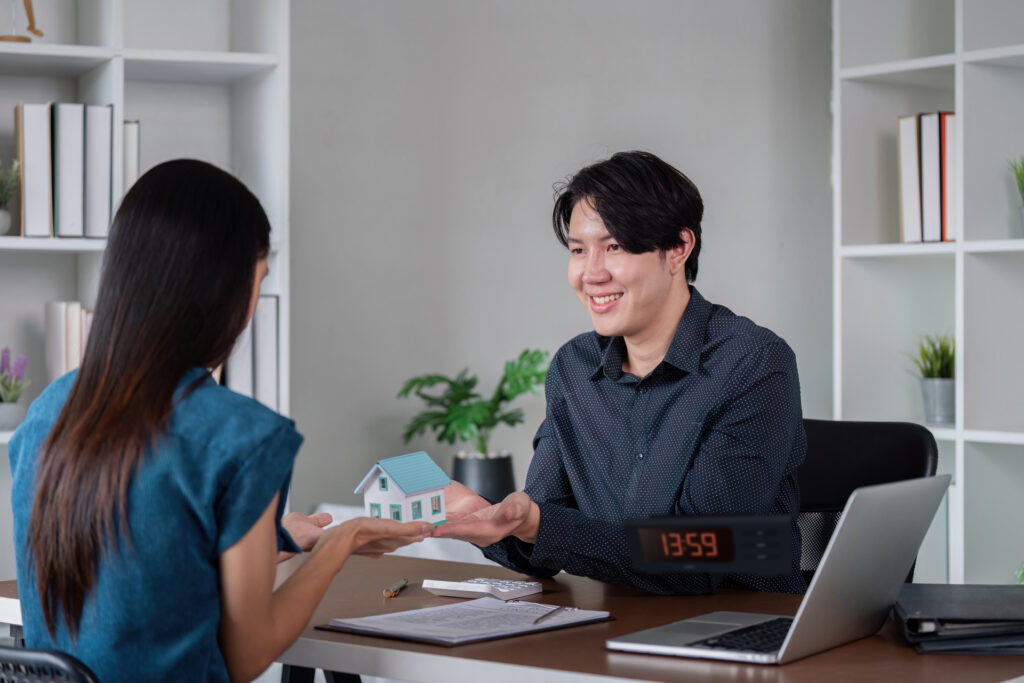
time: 13:59
